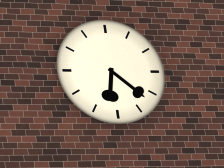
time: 6:22
